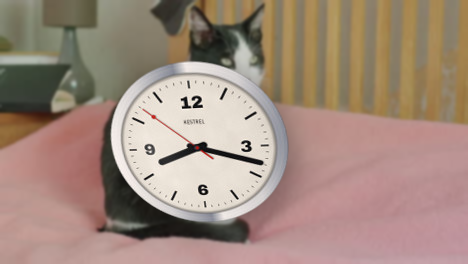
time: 8:17:52
